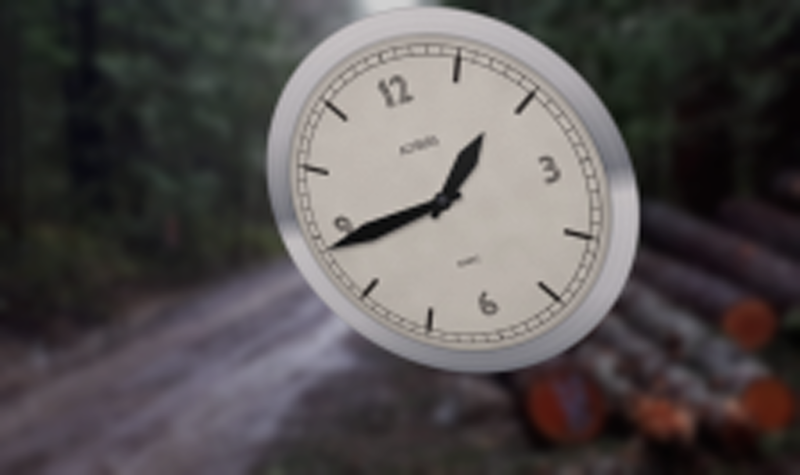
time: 1:44
